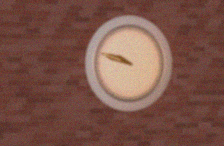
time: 9:48
